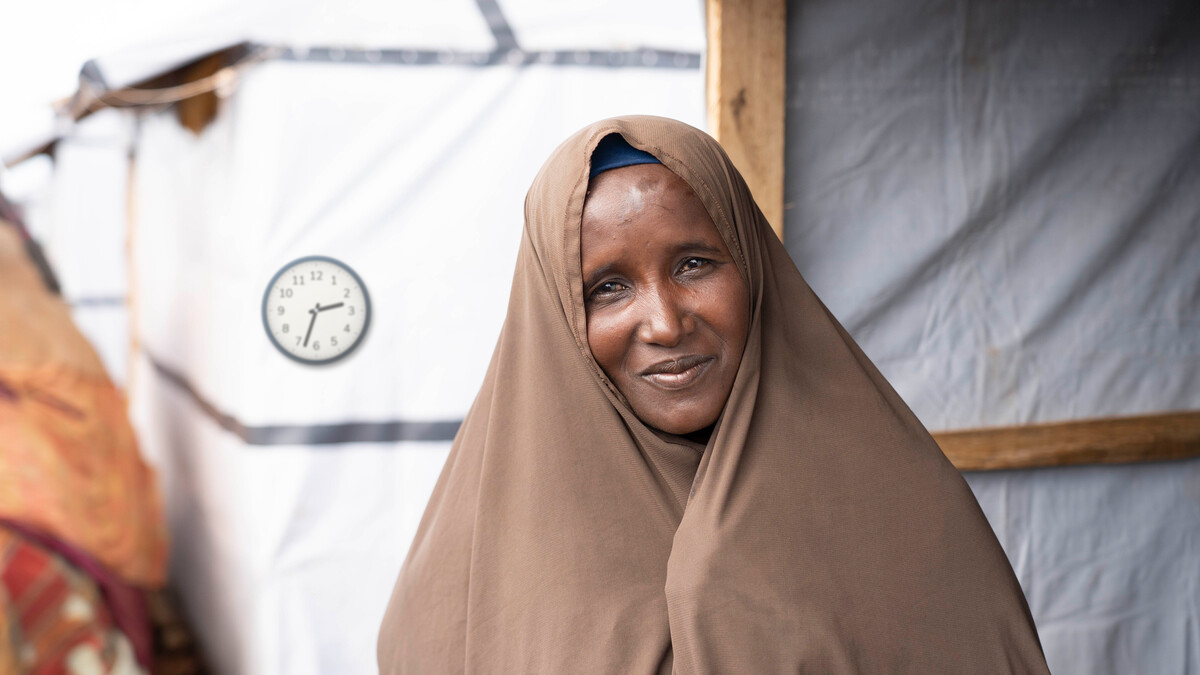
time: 2:33
